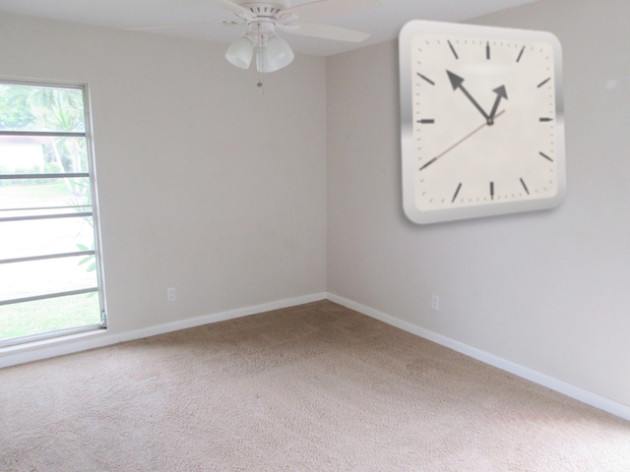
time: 12:52:40
